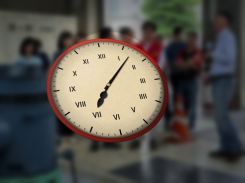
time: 7:07
